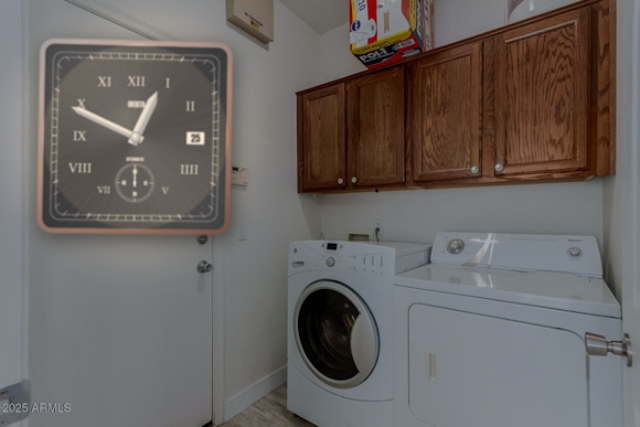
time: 12:49
